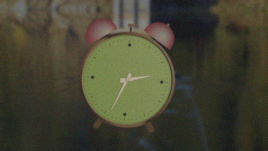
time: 2:34
